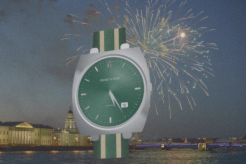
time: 5:25
